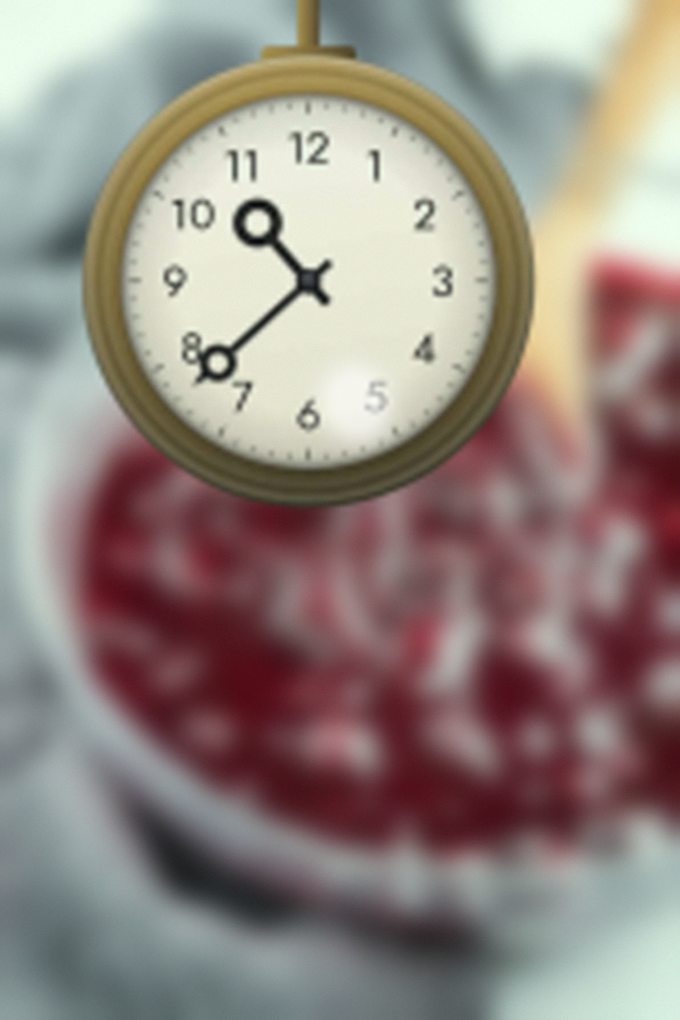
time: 10:38
